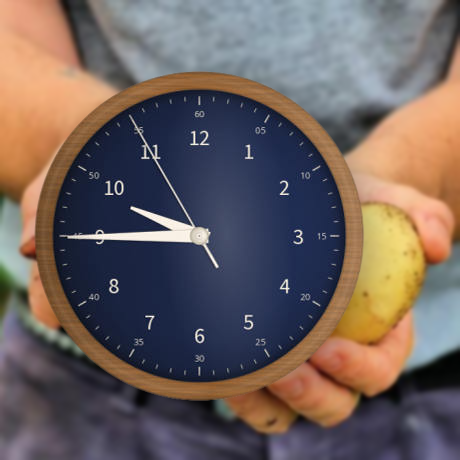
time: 9:44:55
